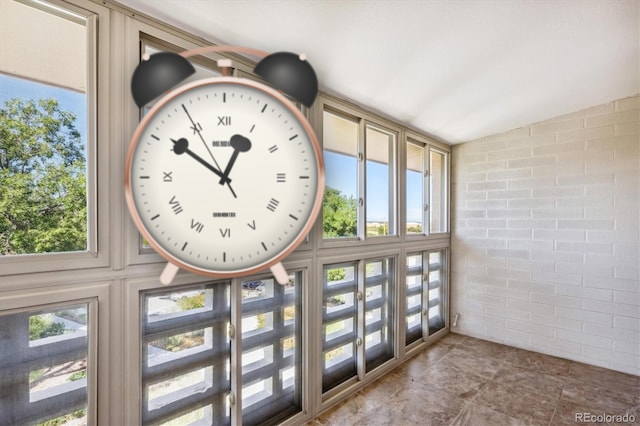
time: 12:50:55
